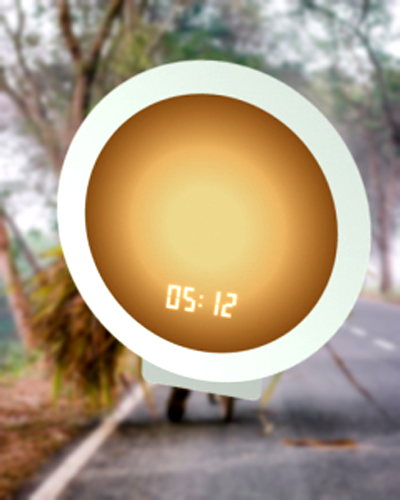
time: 5:12
